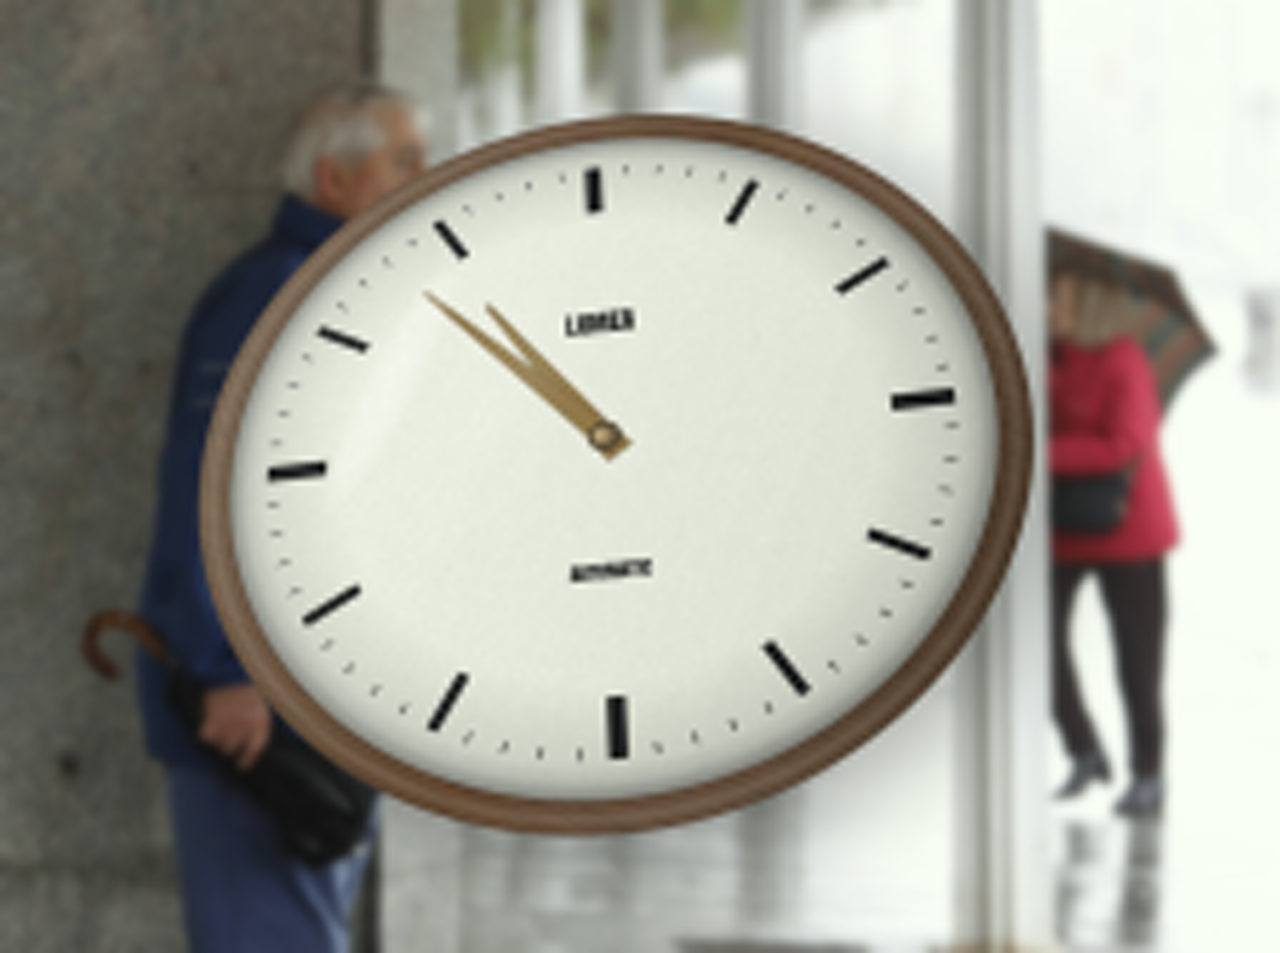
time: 10:53
